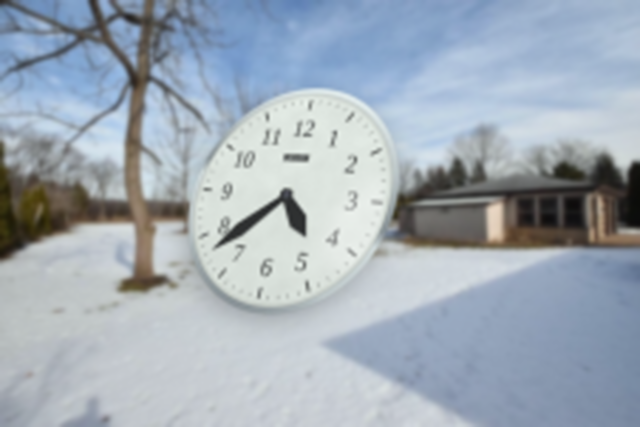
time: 4:38
